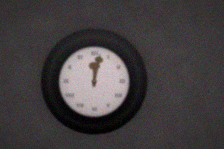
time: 12:02
